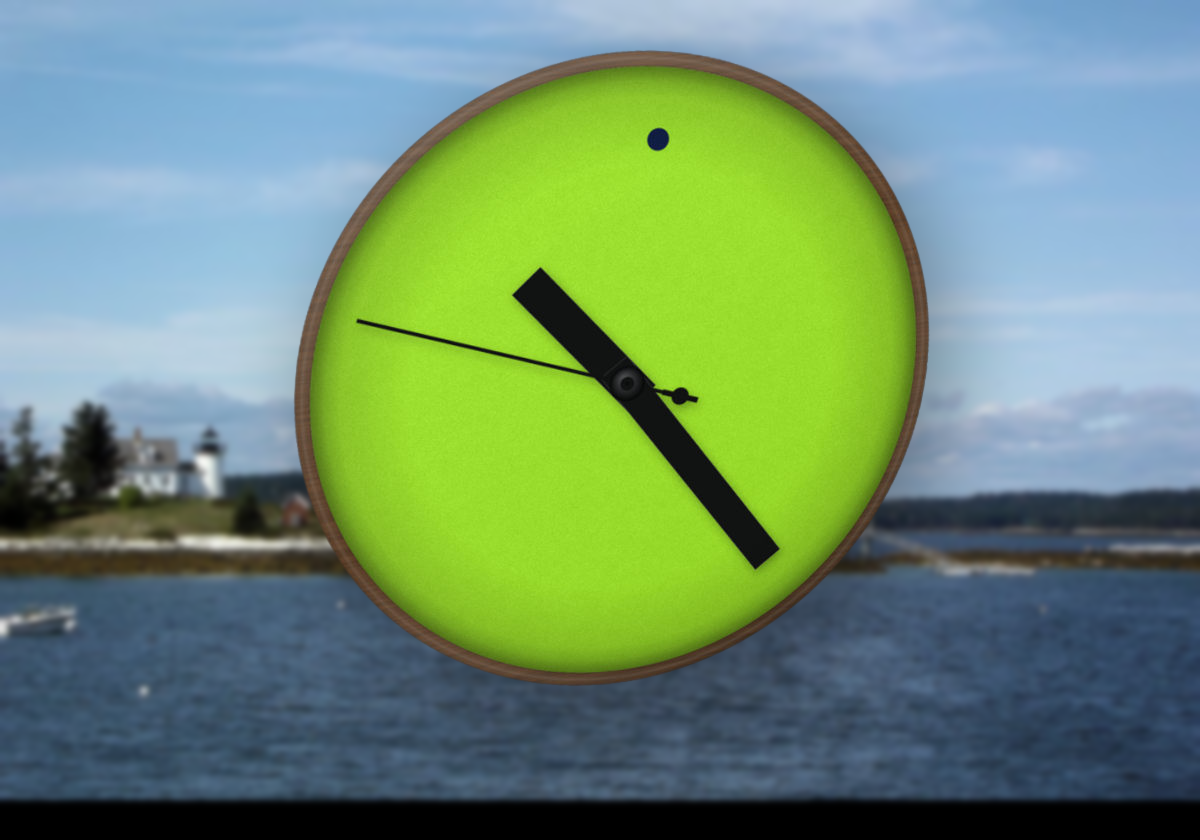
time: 10:22:47
